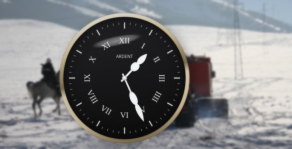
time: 1:26
